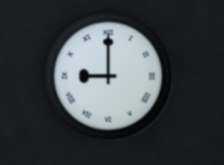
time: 9:00
